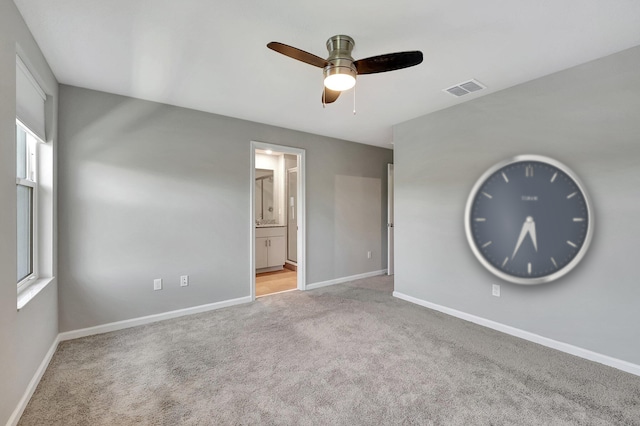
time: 5:34
